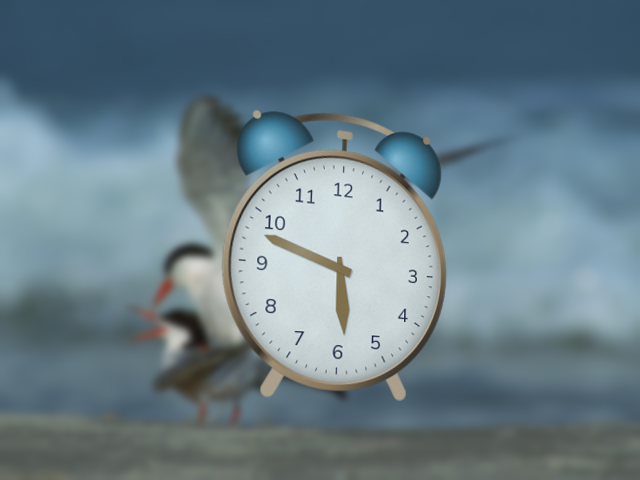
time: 5:48
